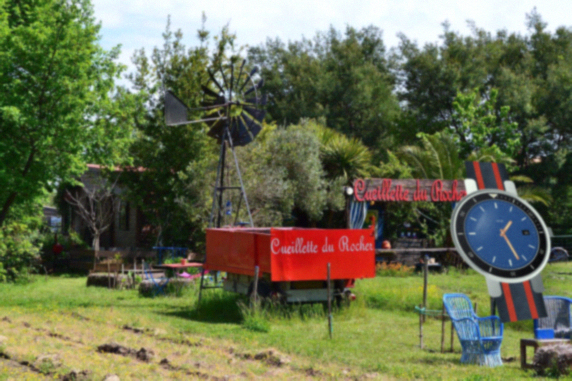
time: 1:27
